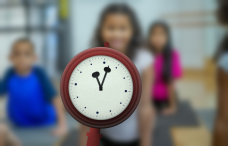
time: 11:02
